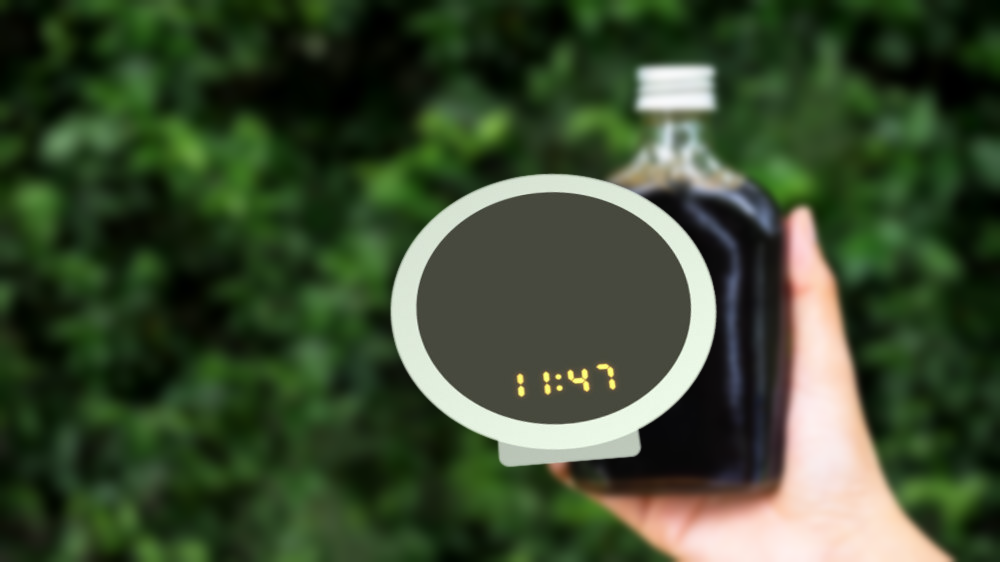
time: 11:47
